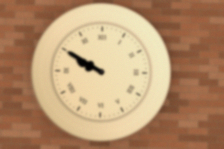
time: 9:50
